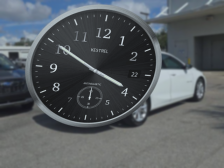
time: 3:50
